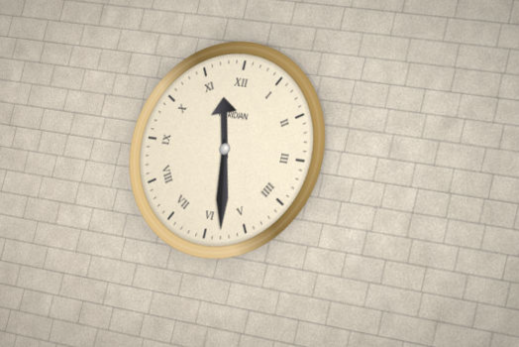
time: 11:28
